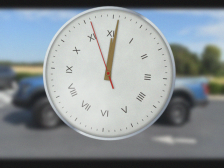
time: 12:00:56
